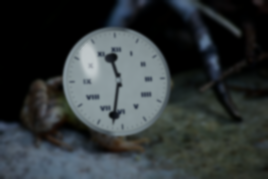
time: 11:32
